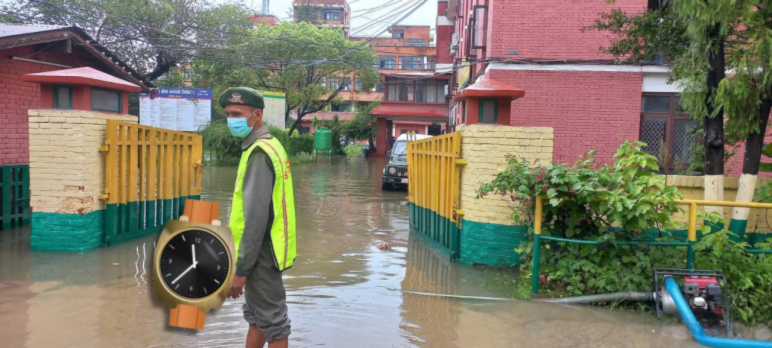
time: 11:37
